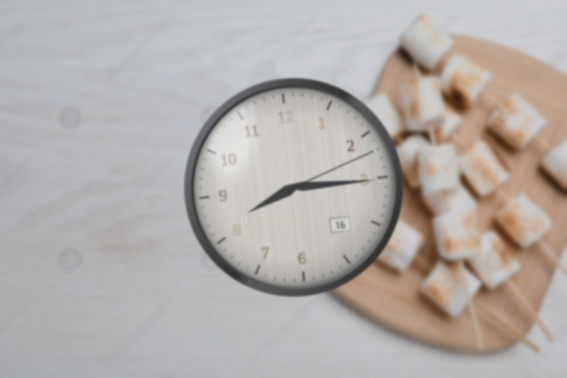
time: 8:15:12
